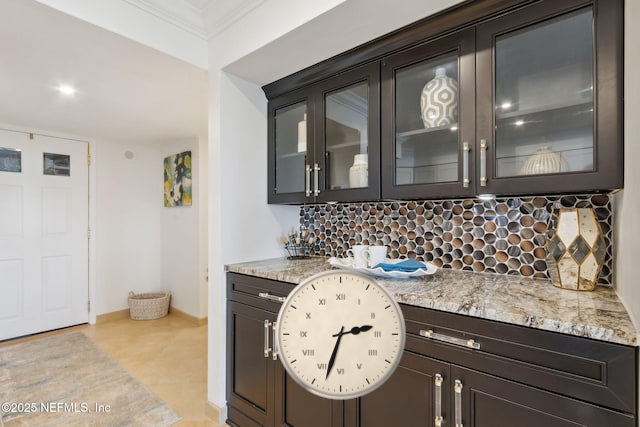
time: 2:33
